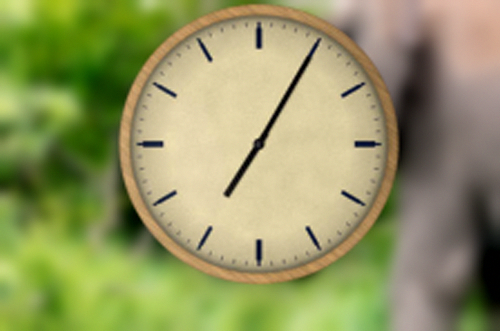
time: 7:05
